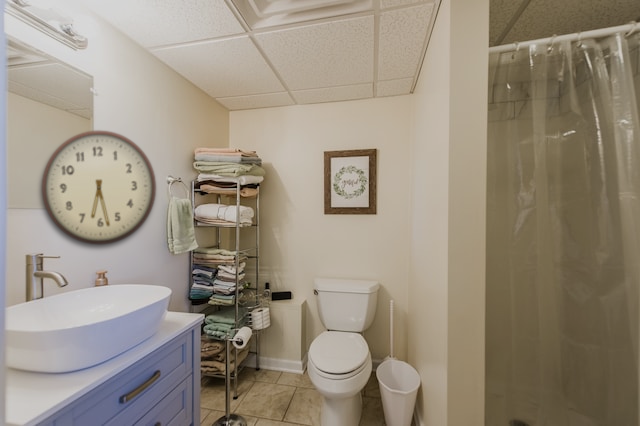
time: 6:28
